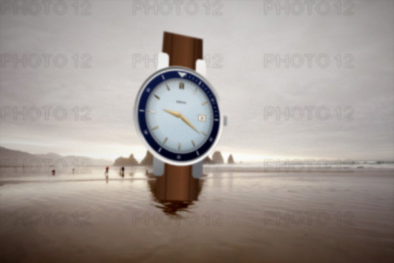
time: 9:21
